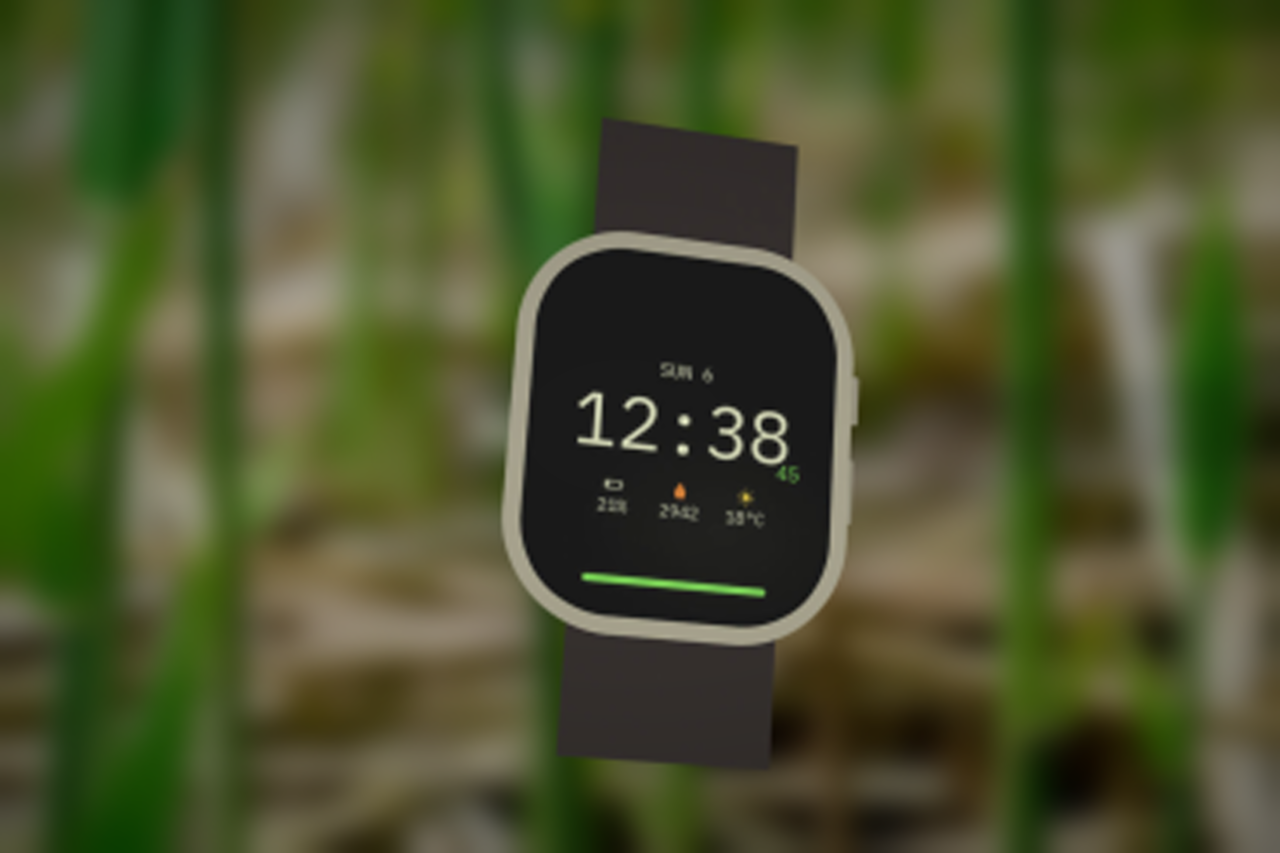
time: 12:38
